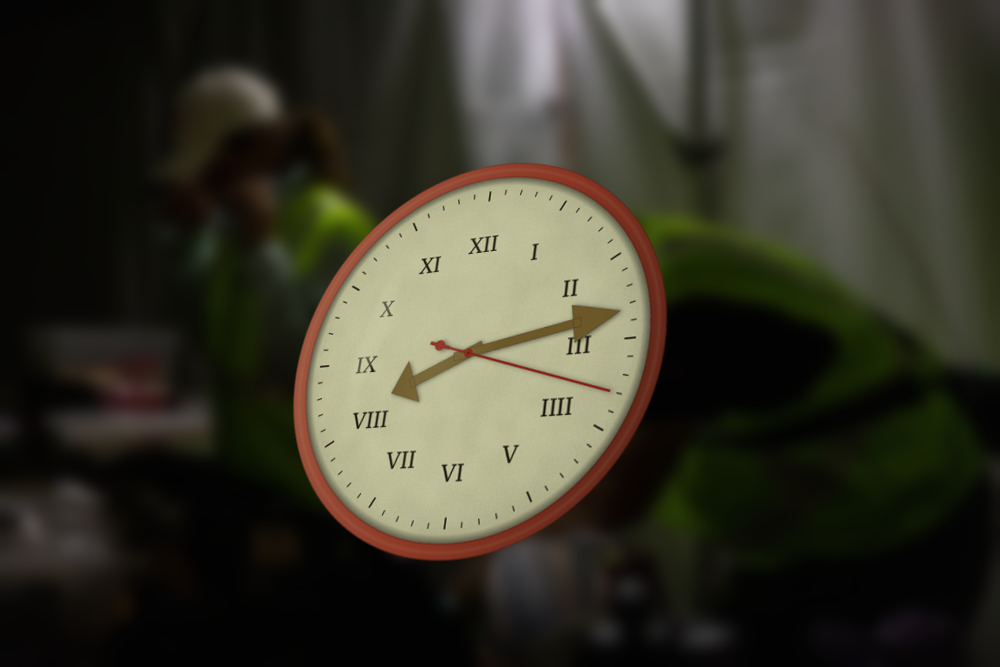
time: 8:13:18
